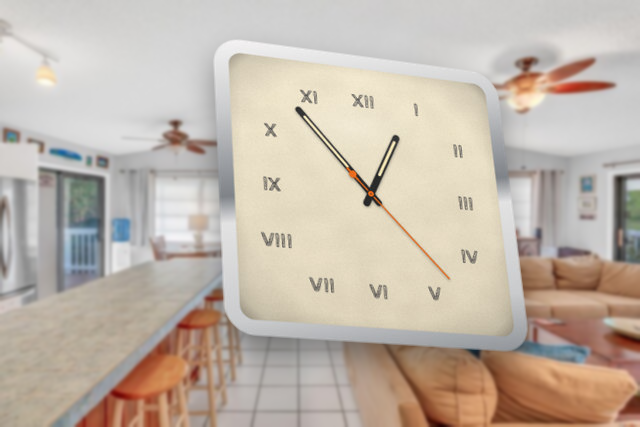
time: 12:53:23
